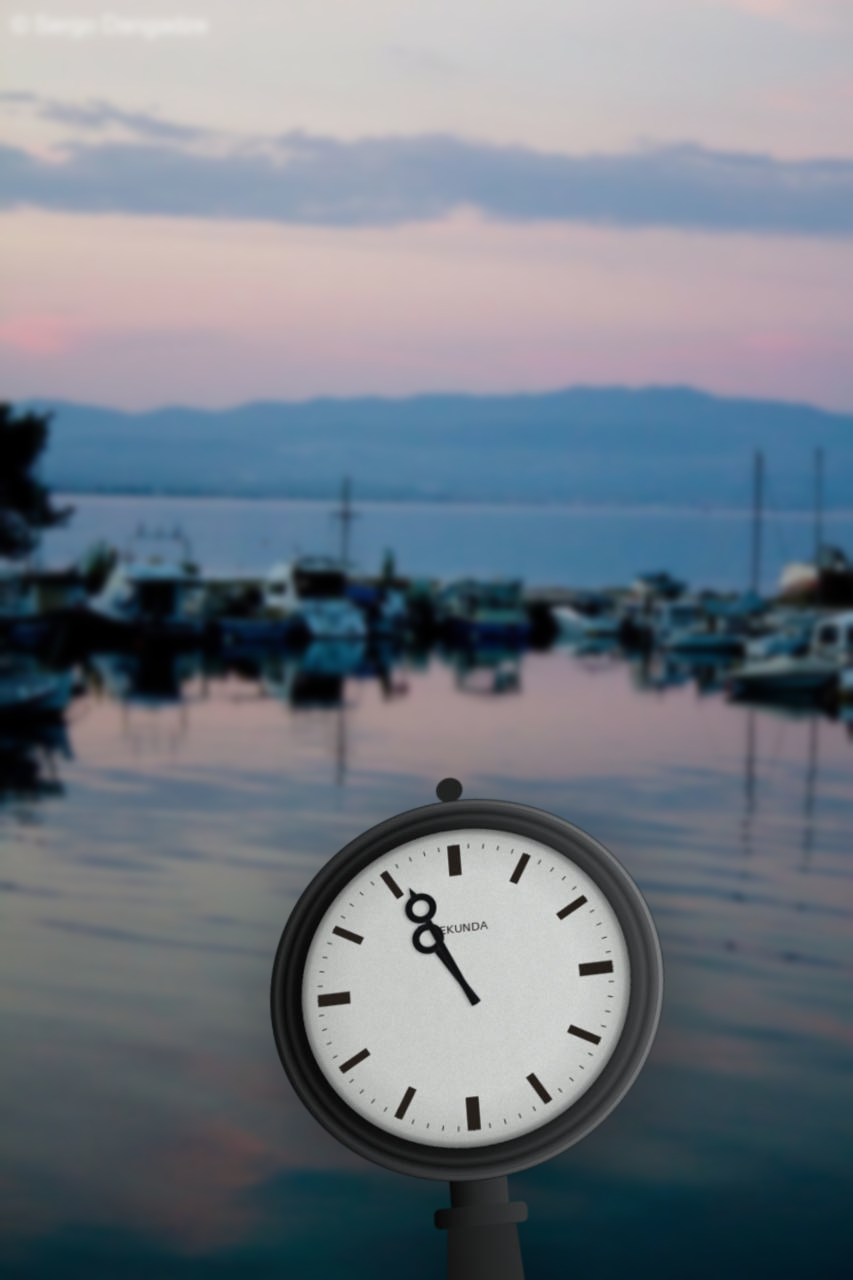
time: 10:56
